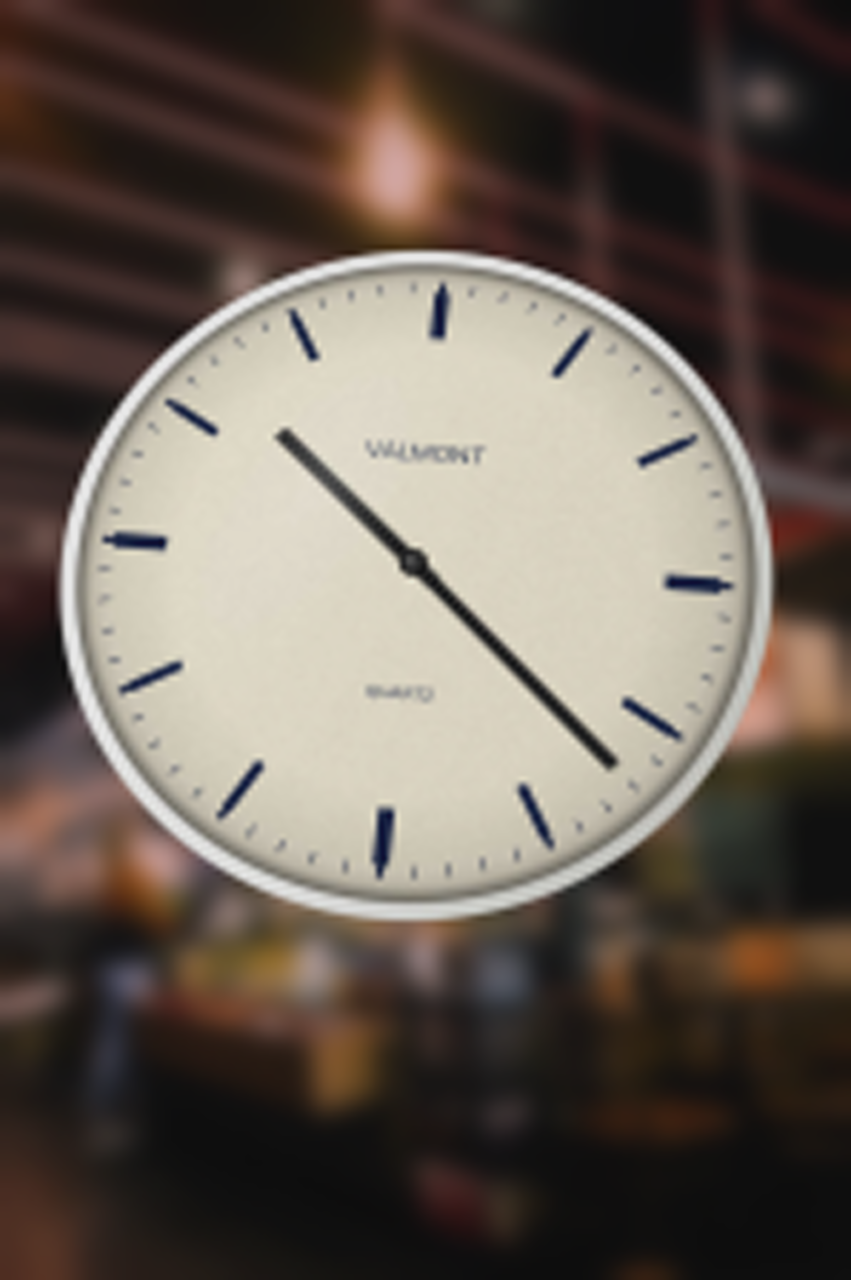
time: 10:22
